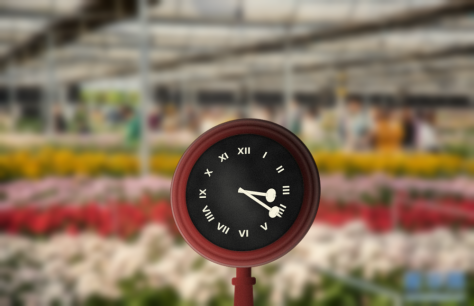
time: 3:21
